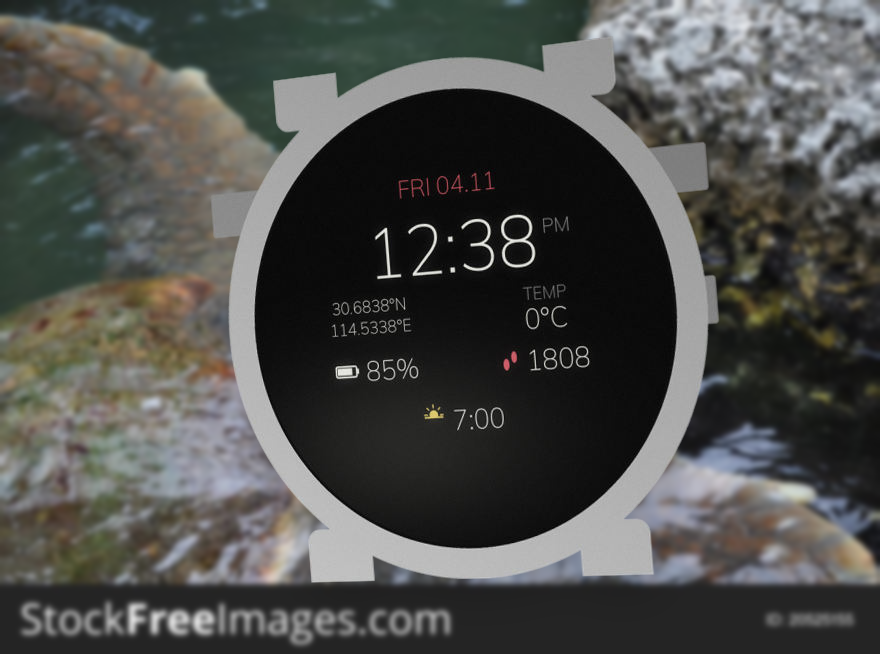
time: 12:38
